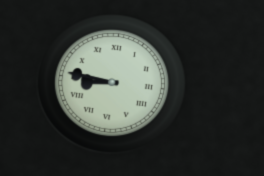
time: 8:46
